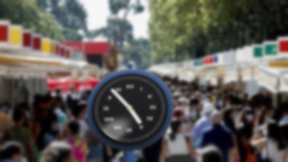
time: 4:53
